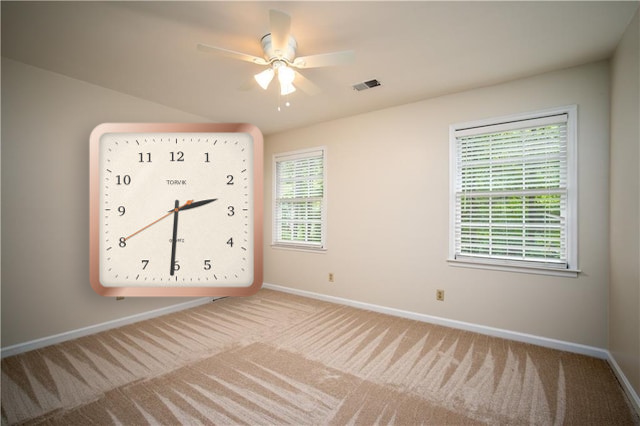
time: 2:30:40
